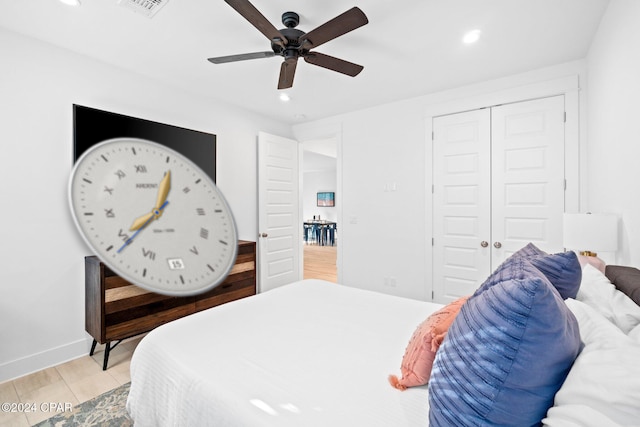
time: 8:05:39
